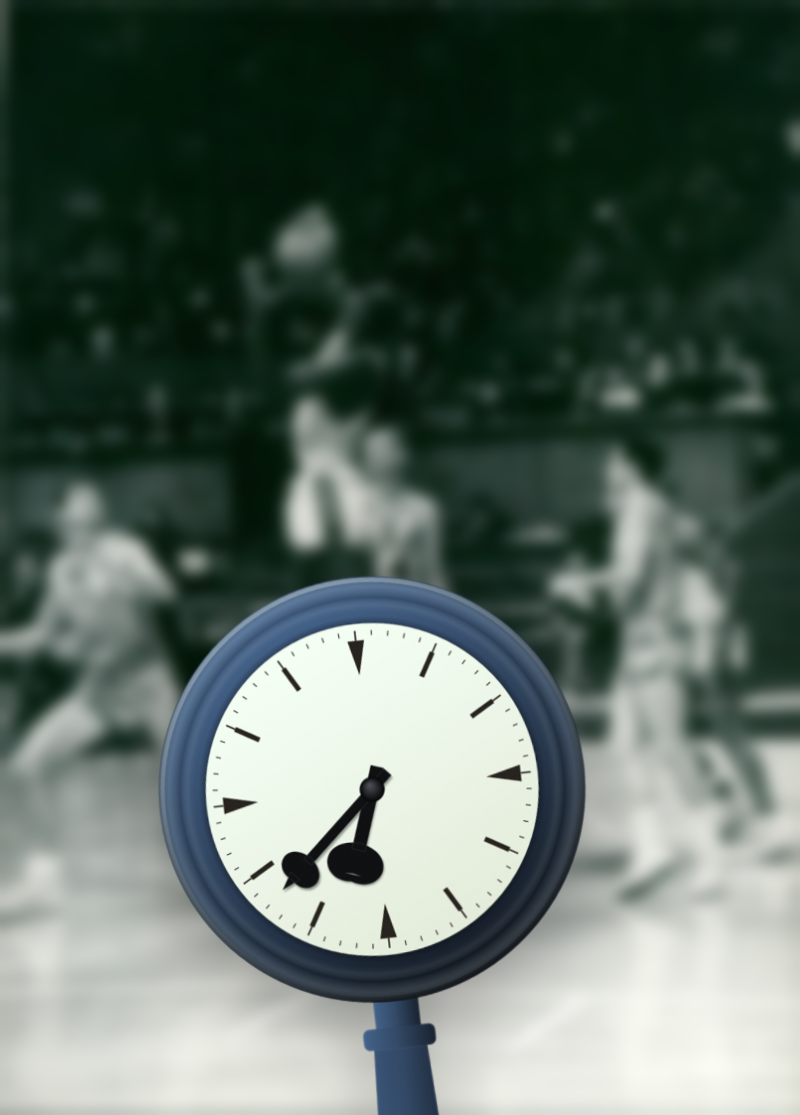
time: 6:38
